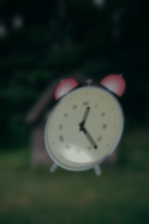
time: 12:23
